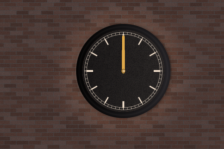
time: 12:00
